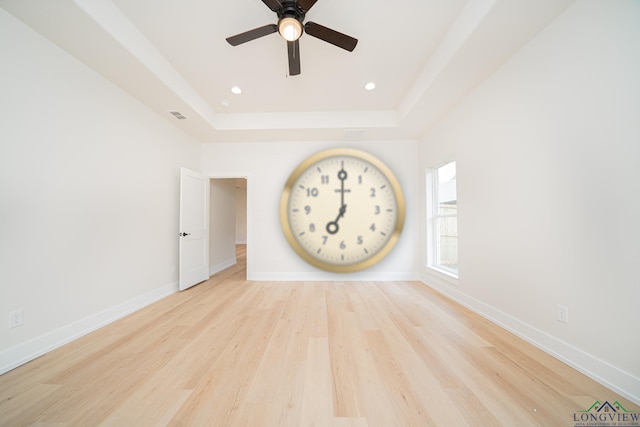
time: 7:00
